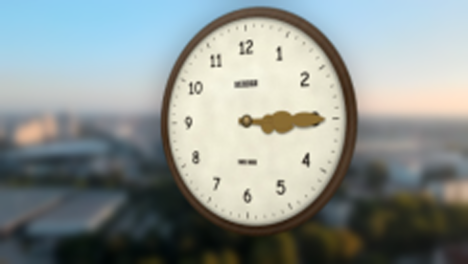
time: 3:15
